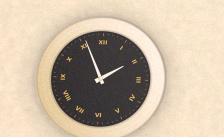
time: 1:56
